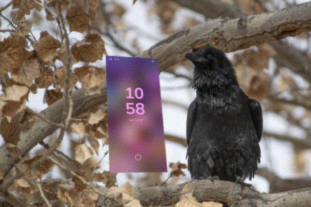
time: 10:58
